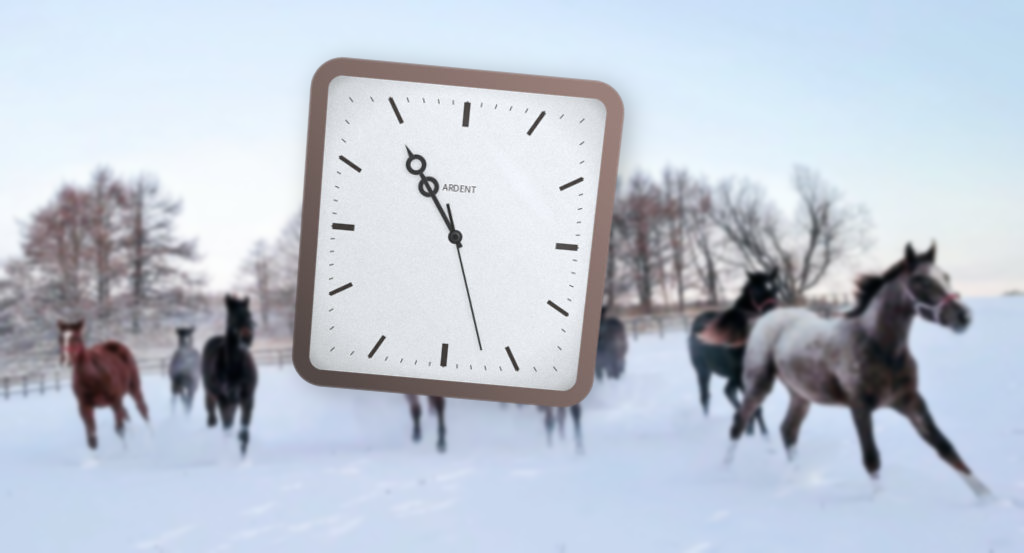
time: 10:54:27
